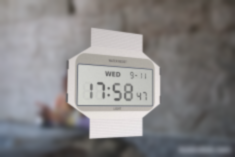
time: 17:58
